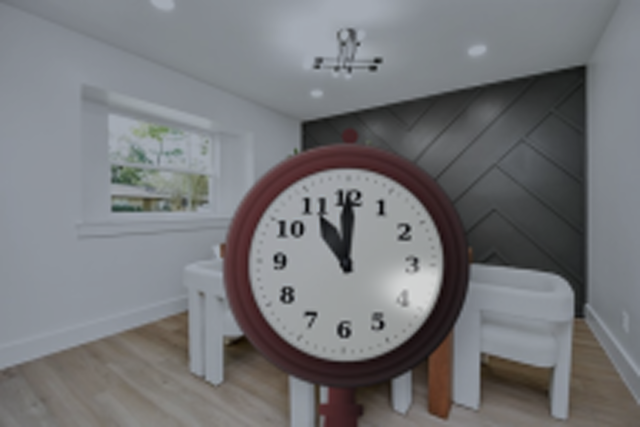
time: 11:00
